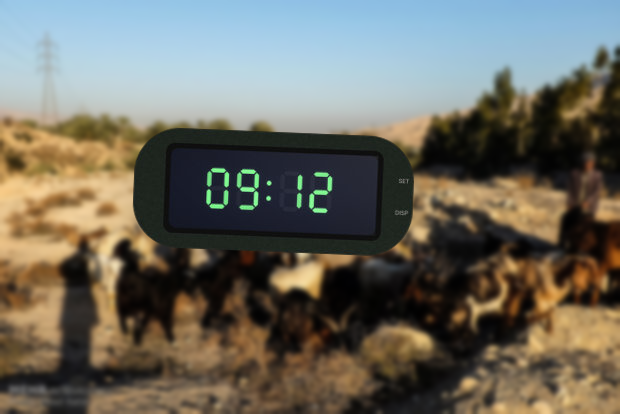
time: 9:12
